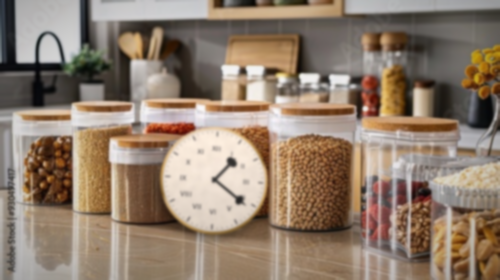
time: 1:21
